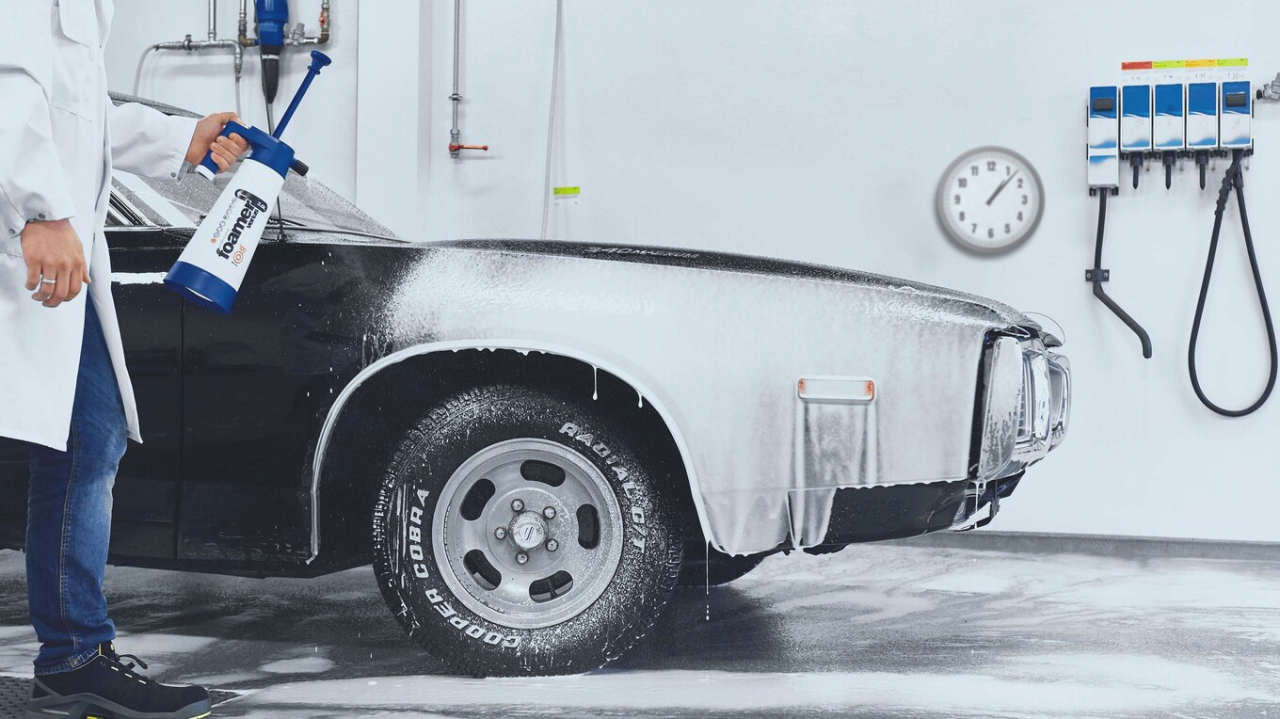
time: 1:07
